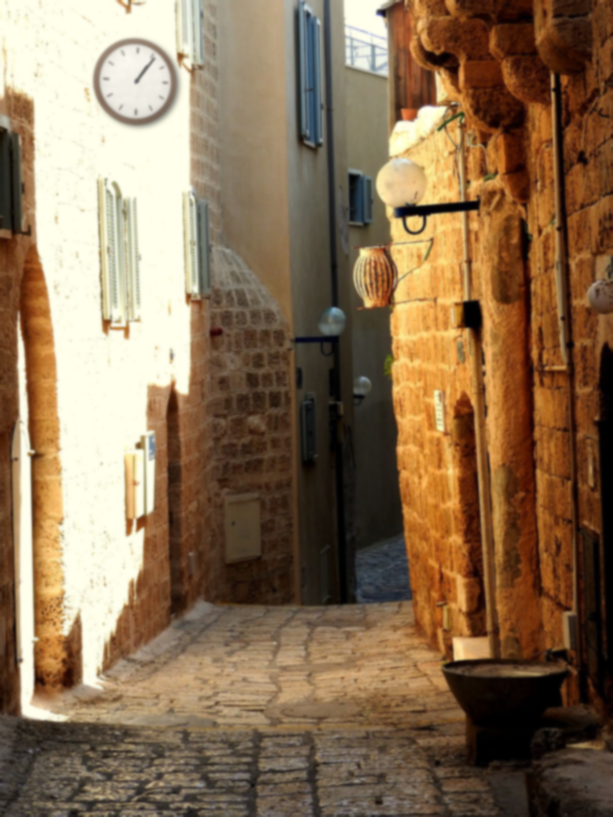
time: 1:06
